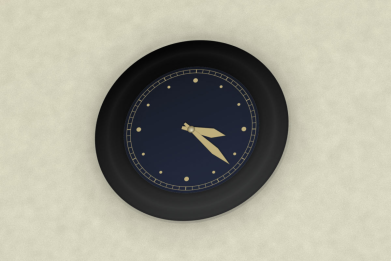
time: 3:22
